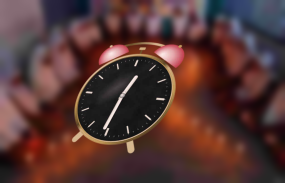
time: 12:31
